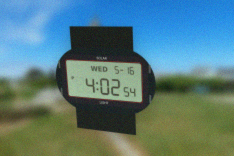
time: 4:02:54
